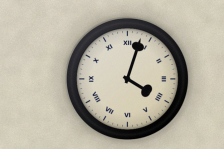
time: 4:03
